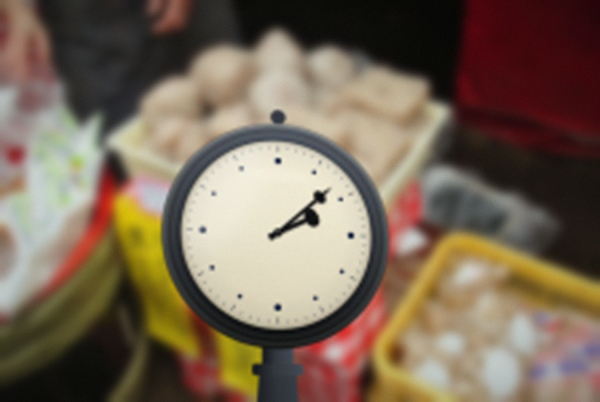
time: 2:08
